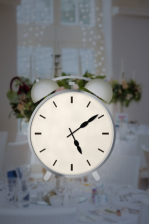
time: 5:09
